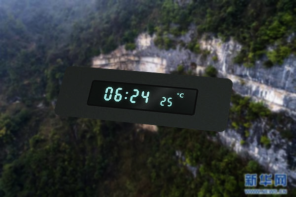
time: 6:24
